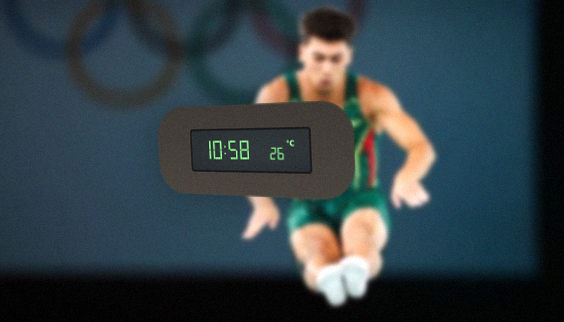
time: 10:58
